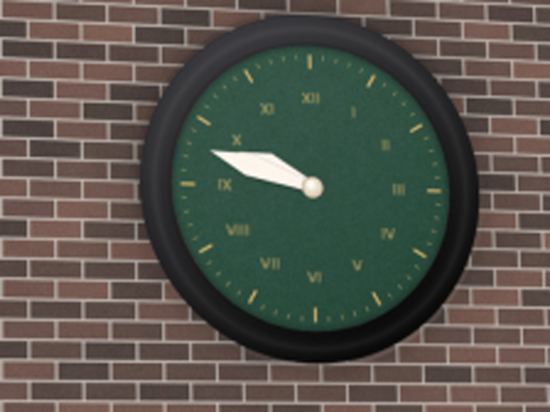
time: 9:48
